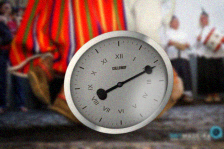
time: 8:11
